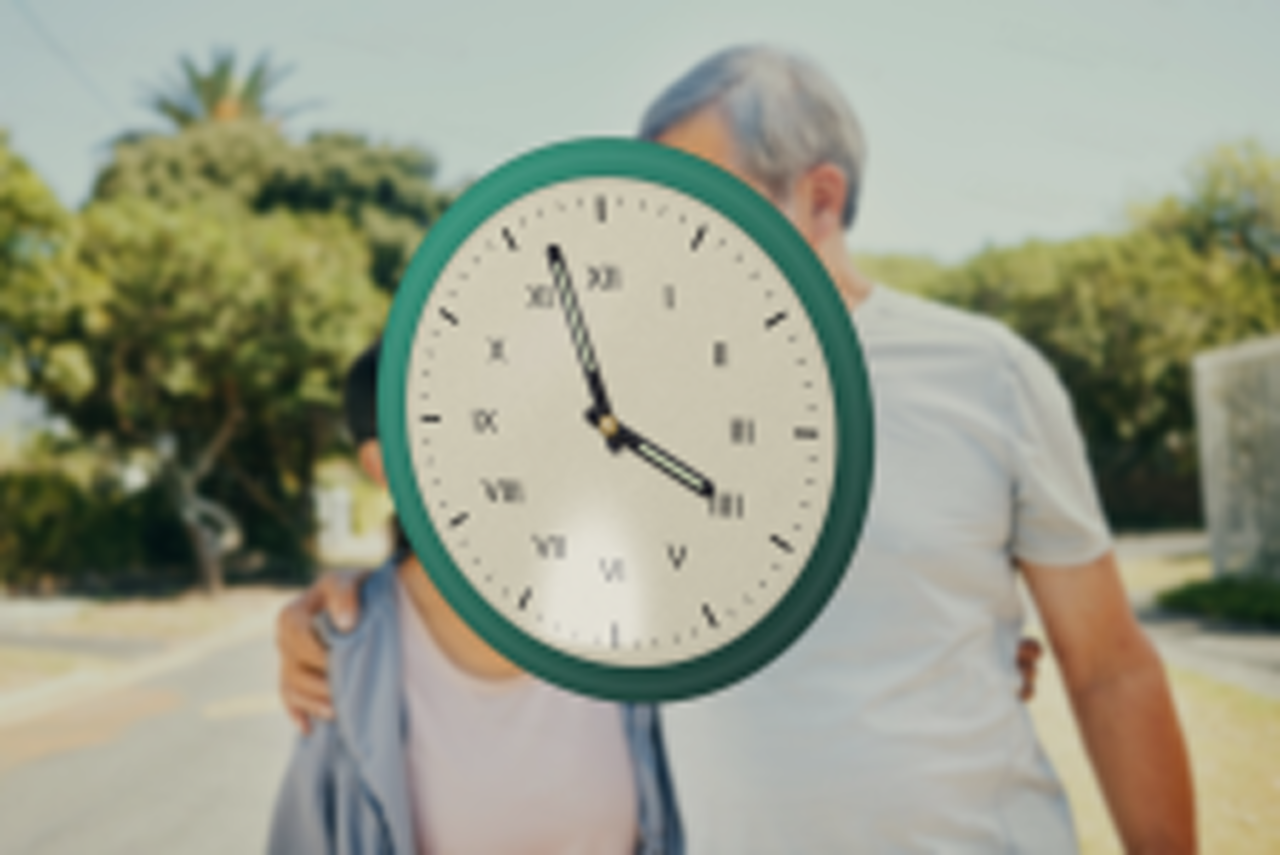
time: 3:57
